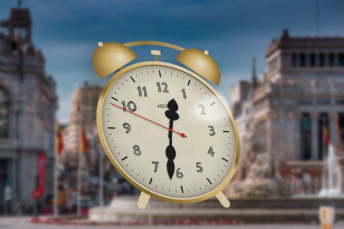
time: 12:31:49
